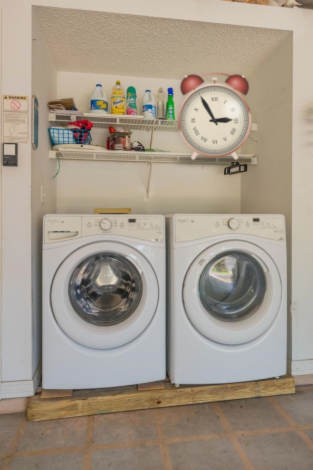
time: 2:55
